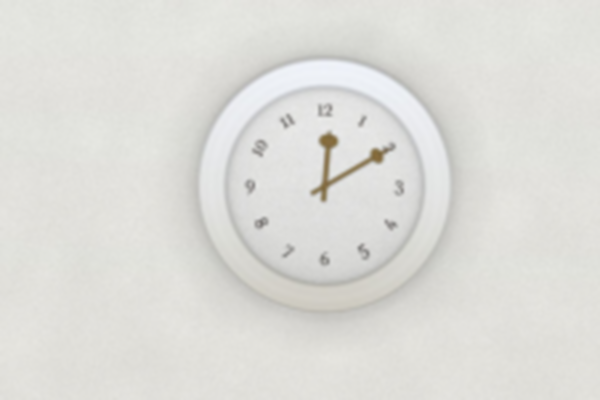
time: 12:10
